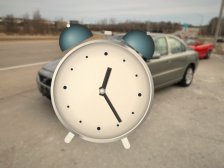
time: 12:24
